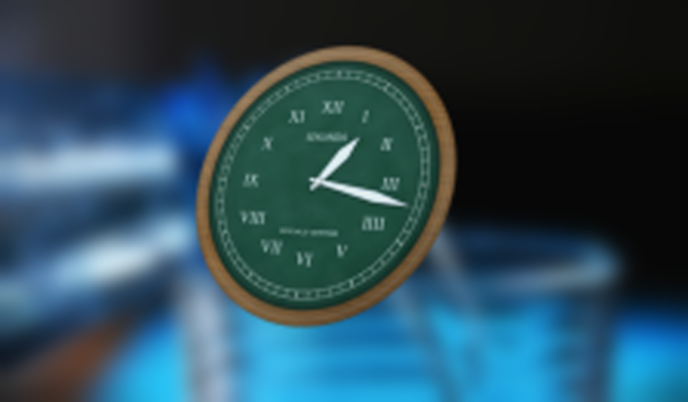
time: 1:17
